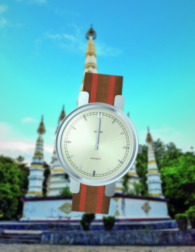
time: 12:00
